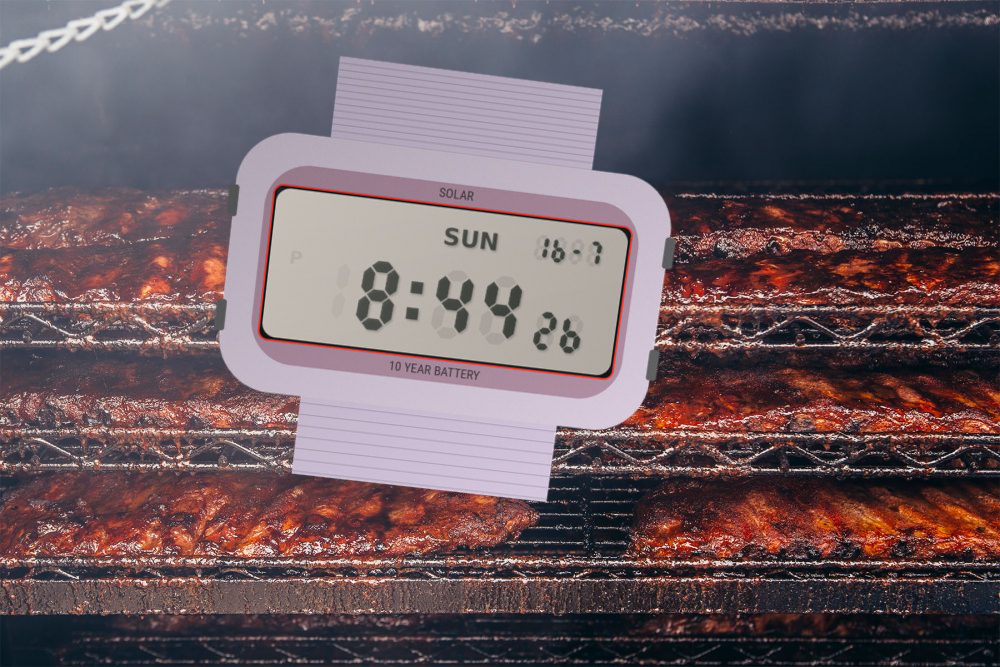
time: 8:44:26
